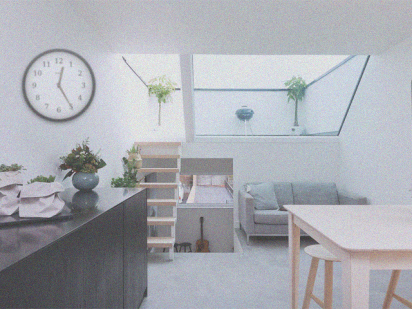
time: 12:25
